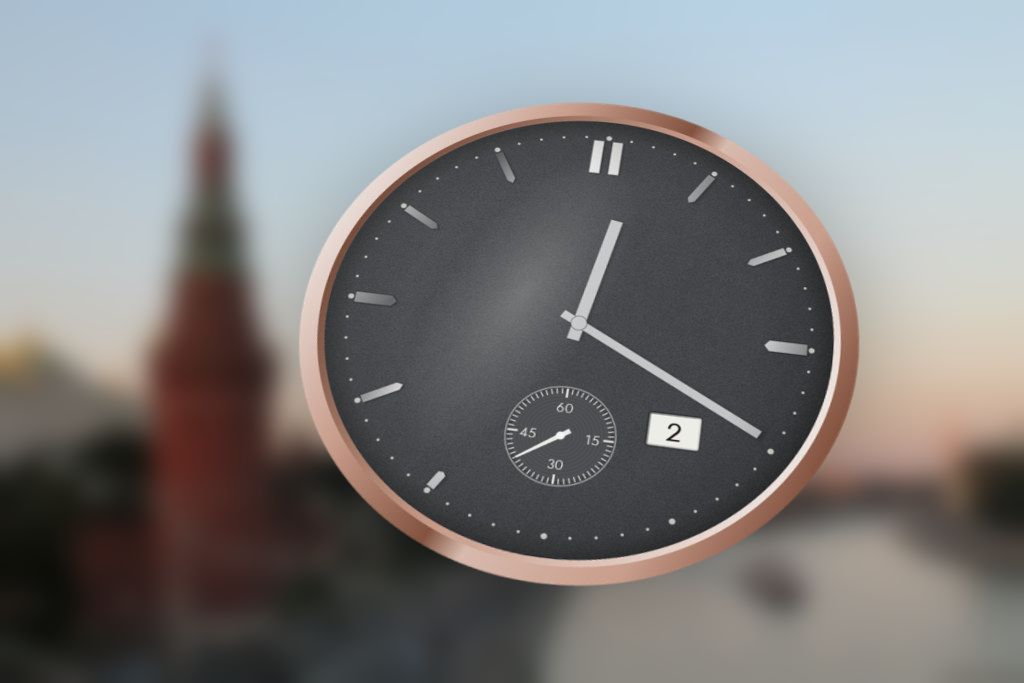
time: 12:19:39
